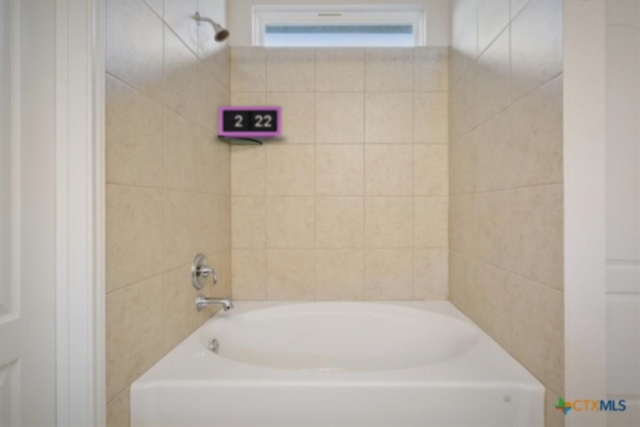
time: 2:22
